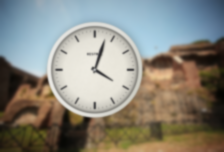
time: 4:03
